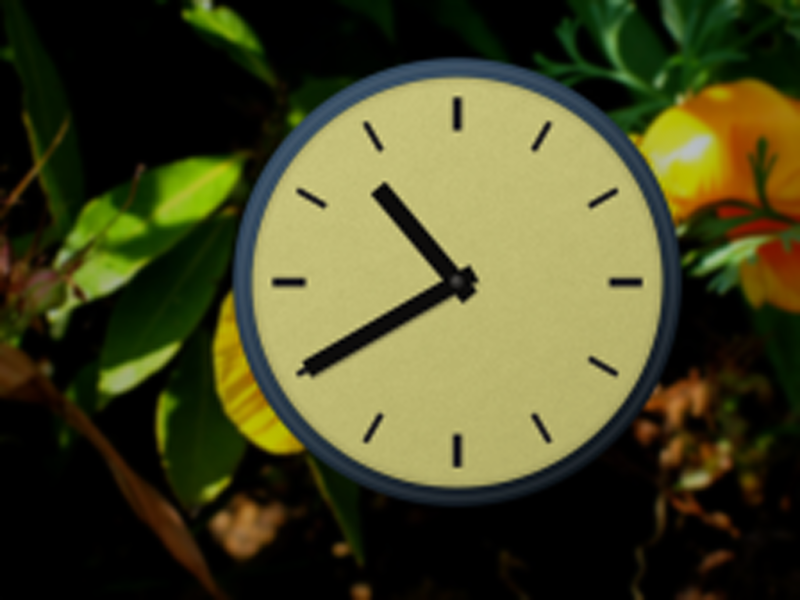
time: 10:40
